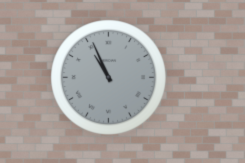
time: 10:56
